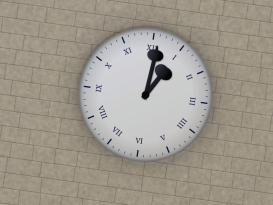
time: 1:01
